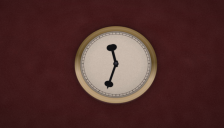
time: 11:33
